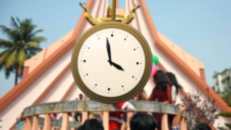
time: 3:58
